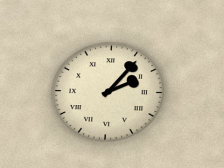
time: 2:06
